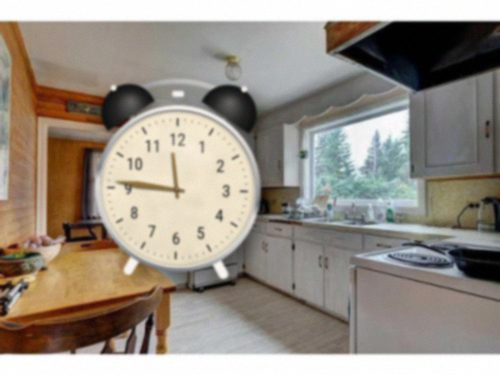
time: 11:46
